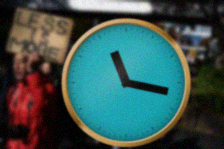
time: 11:17
